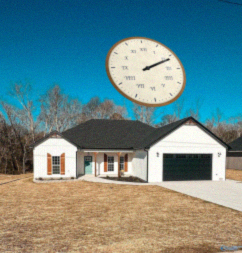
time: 2:11
